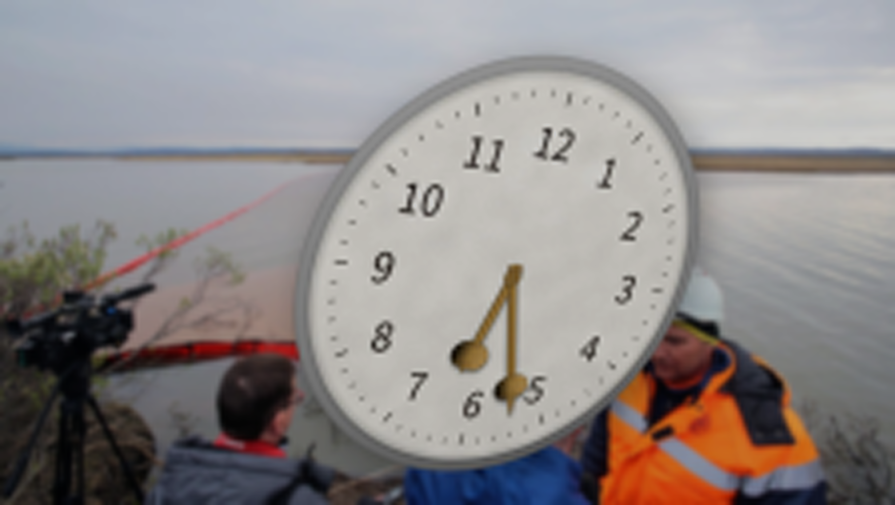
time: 6:27
